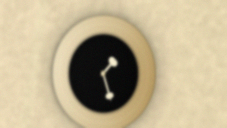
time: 1:27
